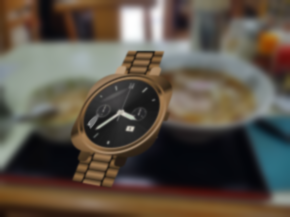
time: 3:37
